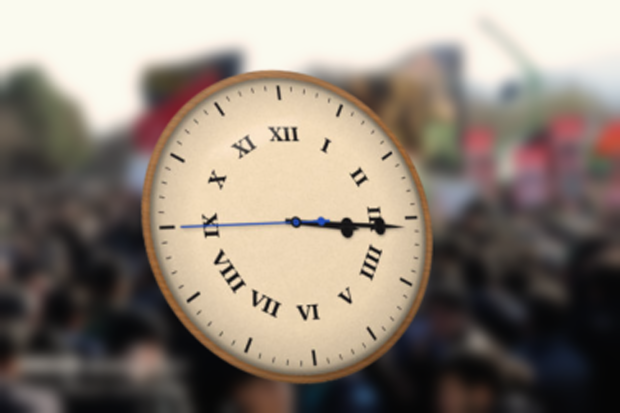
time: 3:15:45
